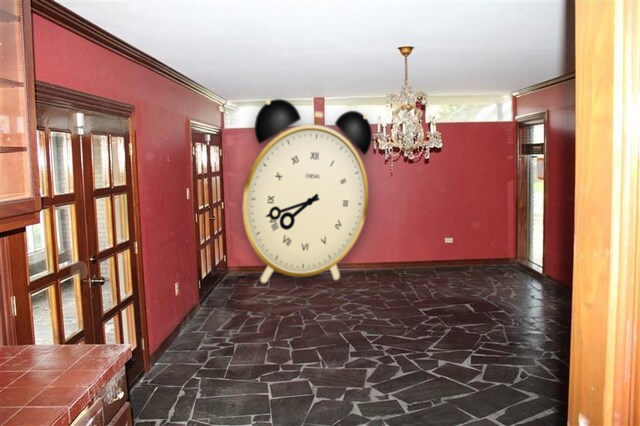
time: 7:42
